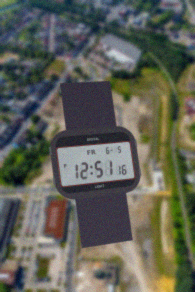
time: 12:51:16
